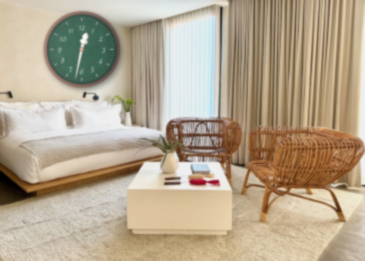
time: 12:32
